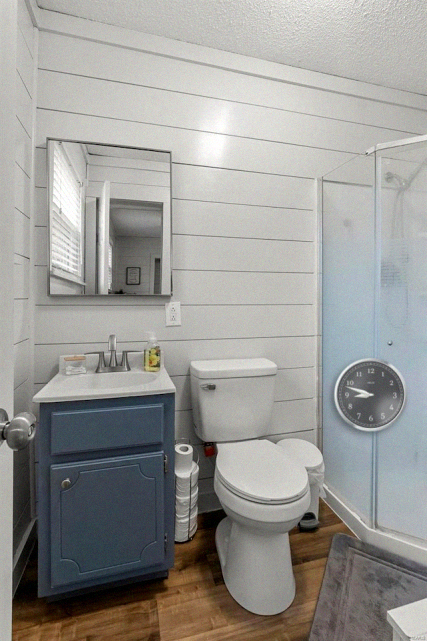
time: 8:48
